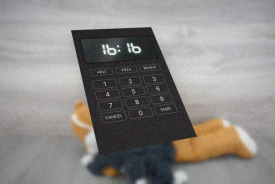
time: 16:16
